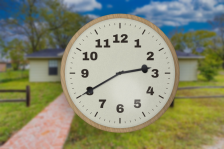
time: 2:40
